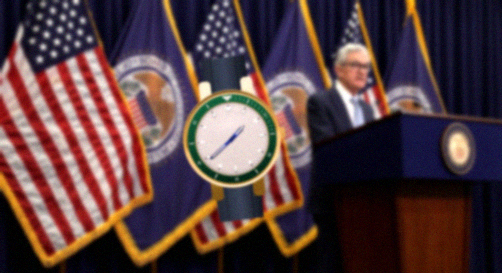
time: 1:39
